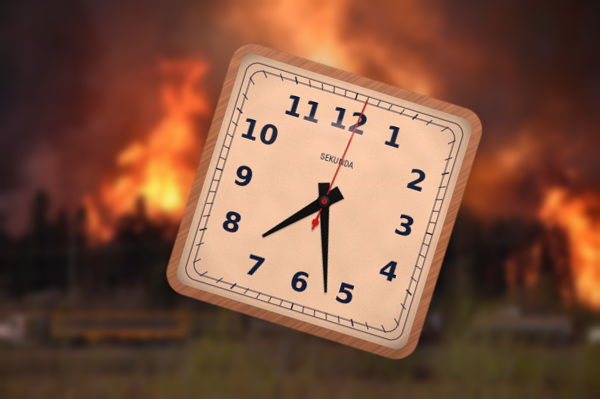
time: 7:27:01
